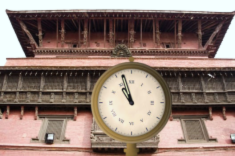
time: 10:57
